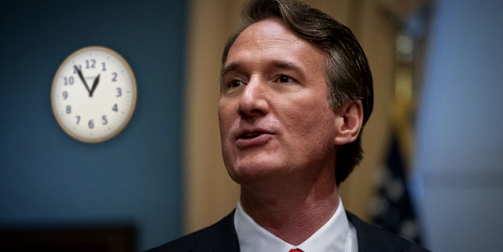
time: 12:55
